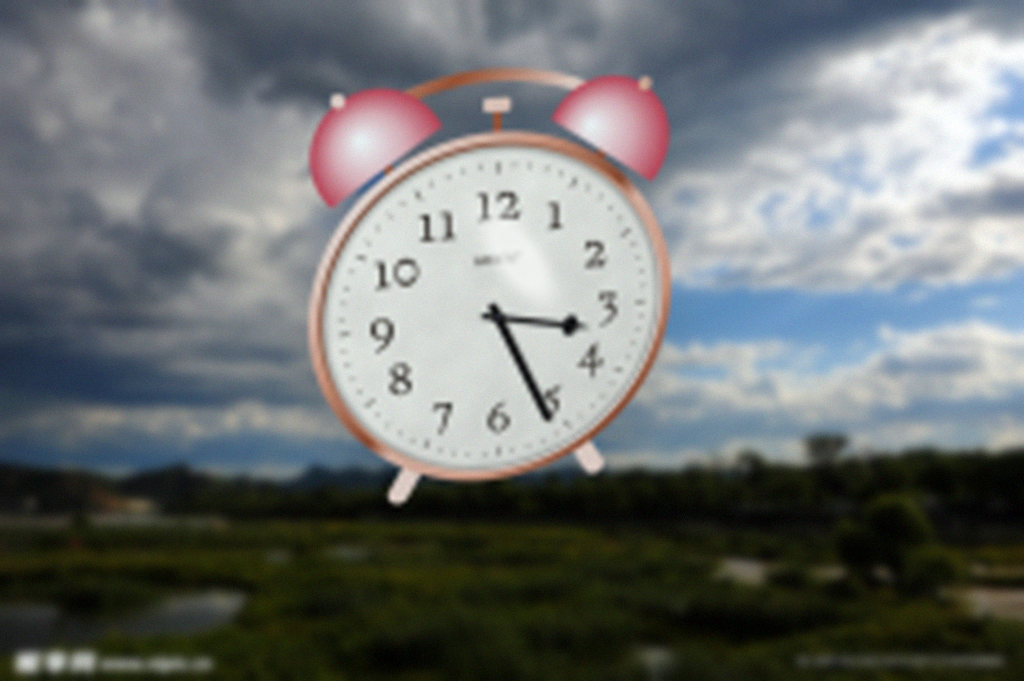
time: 3:26
